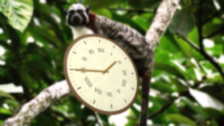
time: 1:45
